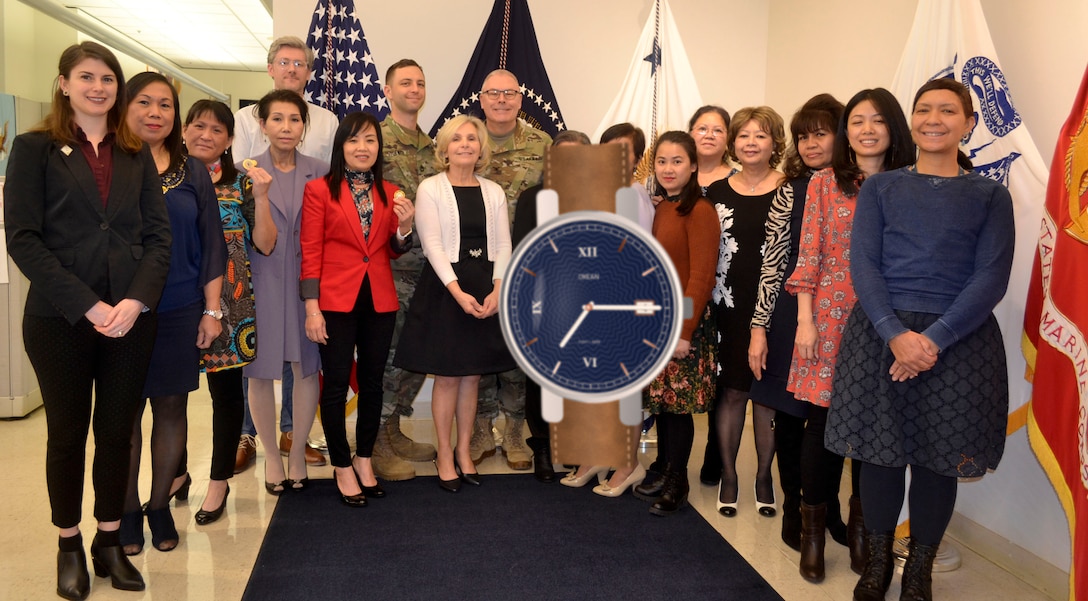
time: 7:15
